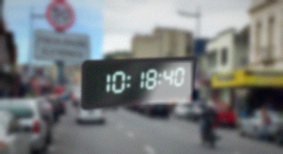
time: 10:18:40
